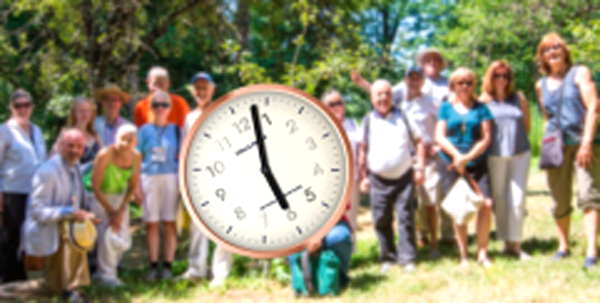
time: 6:03
